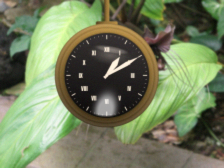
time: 1:10
